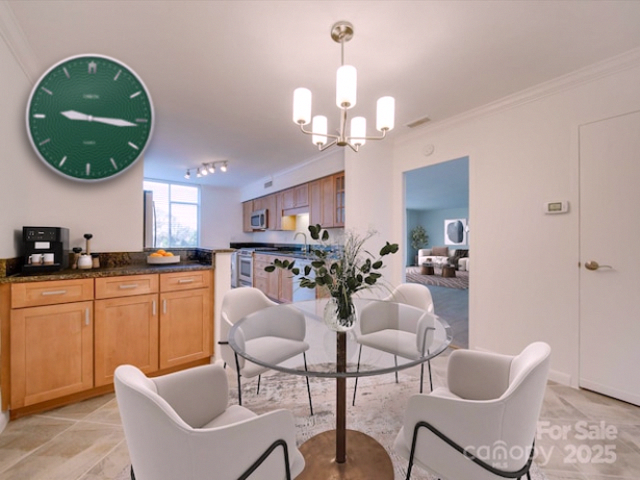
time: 9:16
